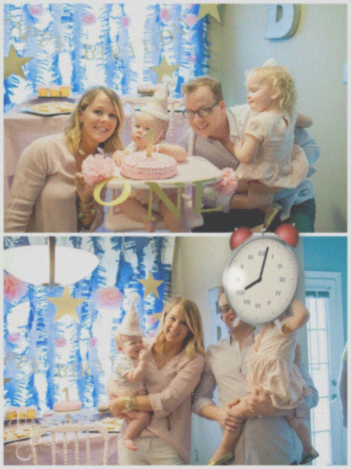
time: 8:02
